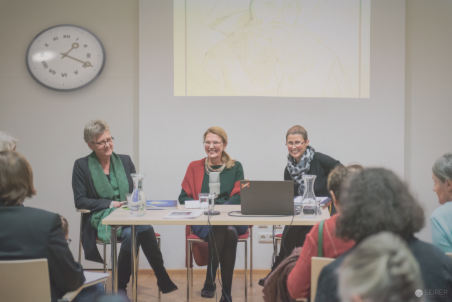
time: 1:19
